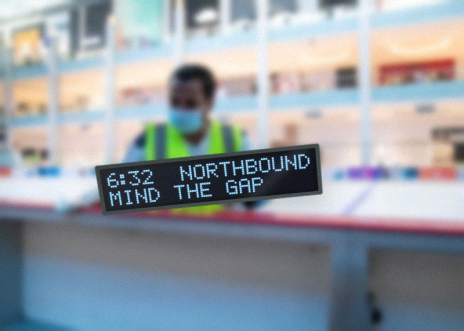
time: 6:32
